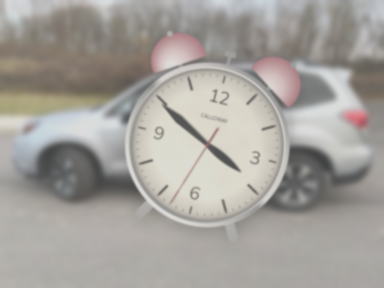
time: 3:49:33
